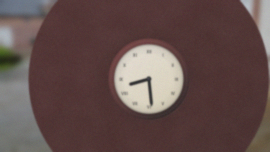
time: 8:29
